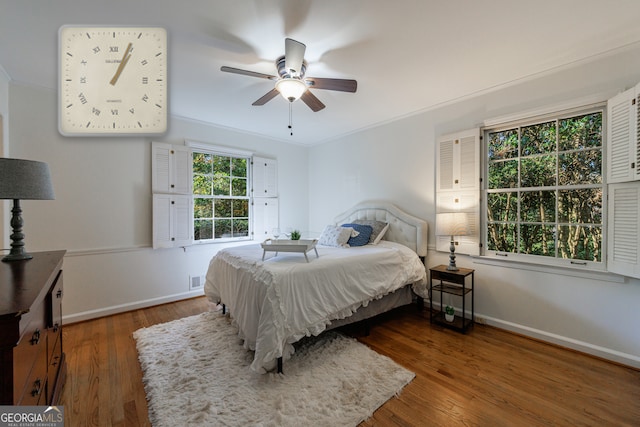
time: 1:04
